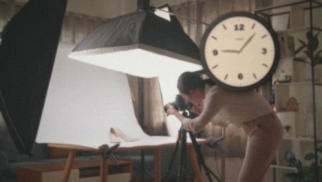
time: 9:07
